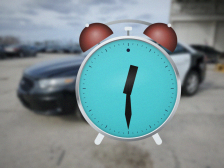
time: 12:30
